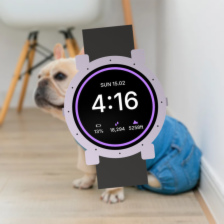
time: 4:16
